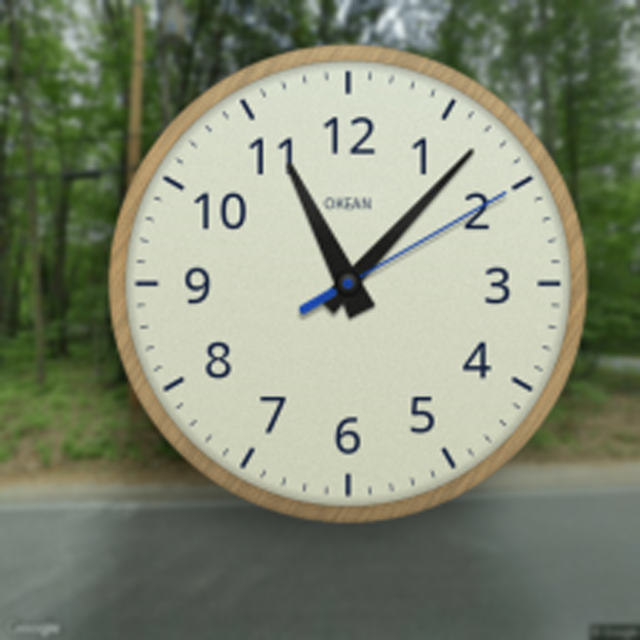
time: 11:07:10
